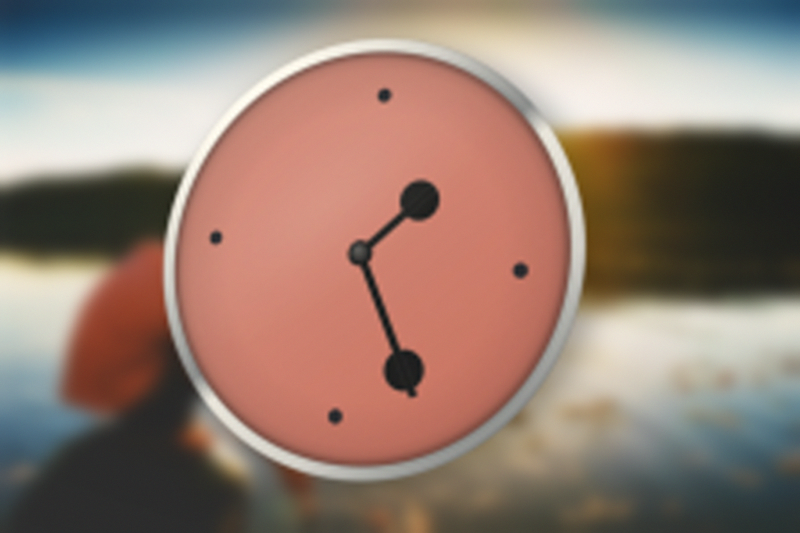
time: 1:25
